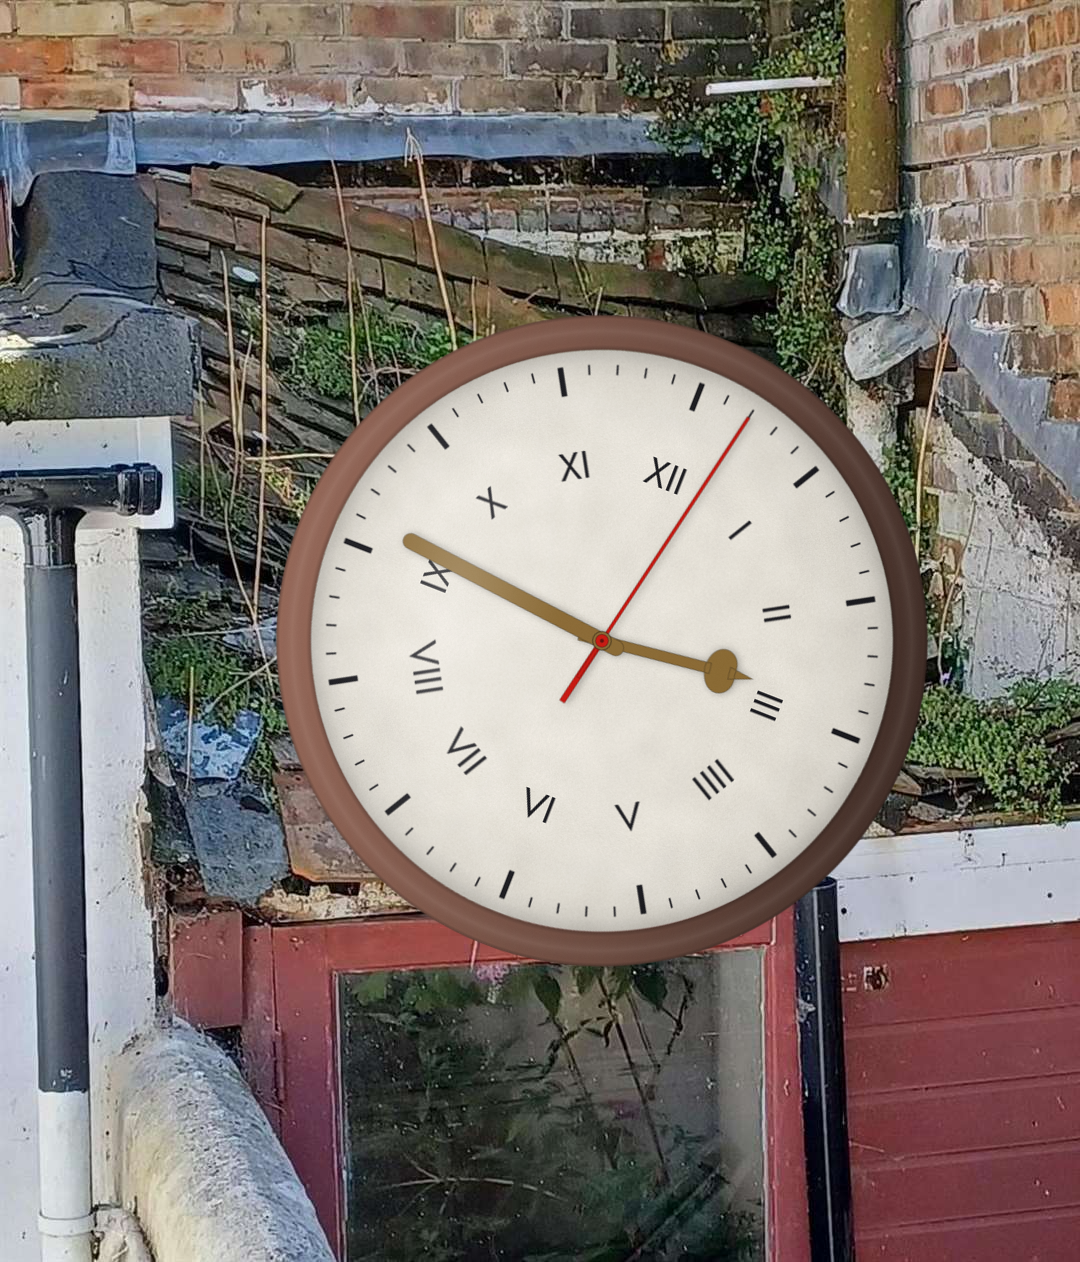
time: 2:46:02
